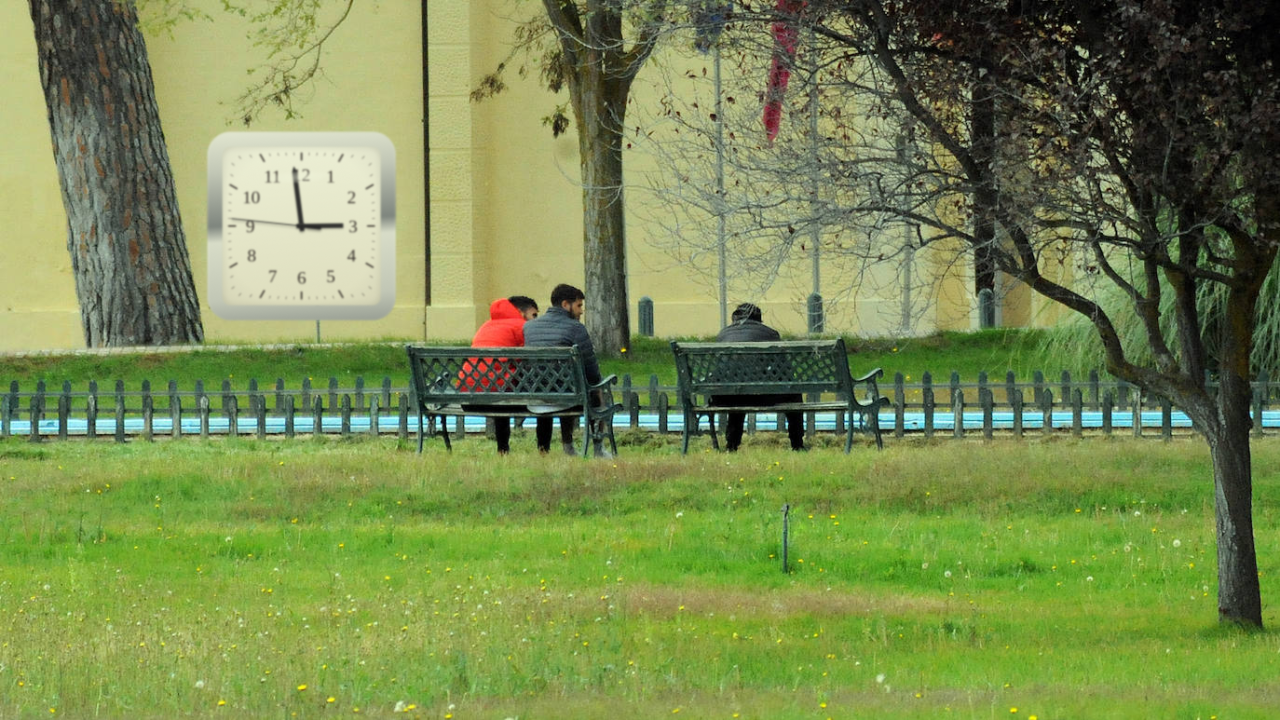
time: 2:58:46
